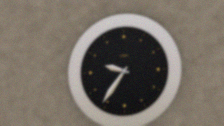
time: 9:36
